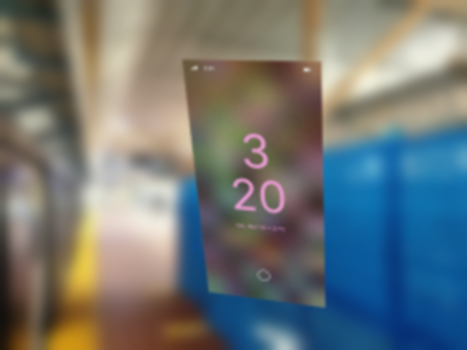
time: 3:20
